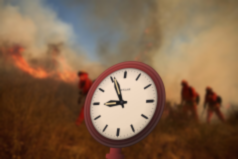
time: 8:56
